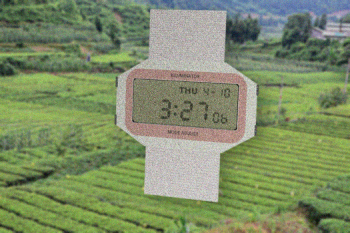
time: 3:27:06
